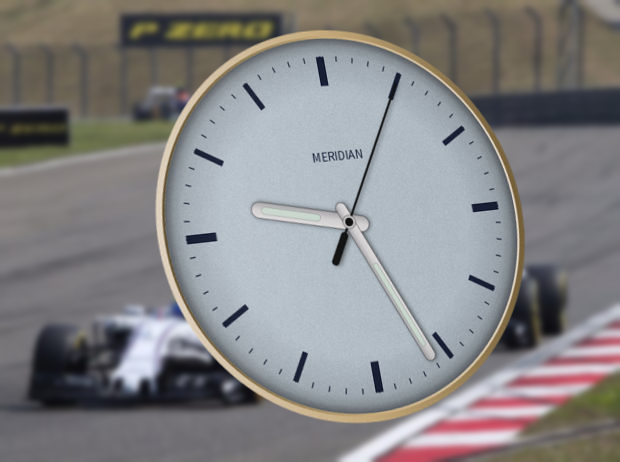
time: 9:26:05
